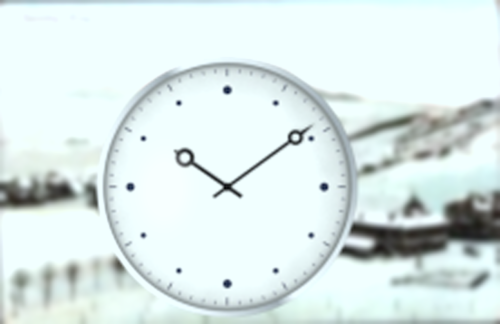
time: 10:09
